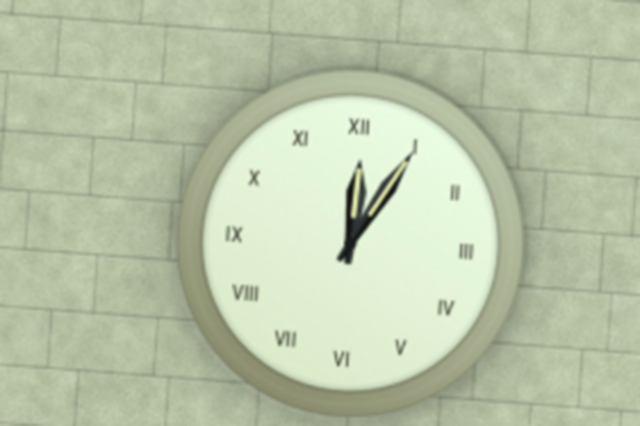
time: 12:05
